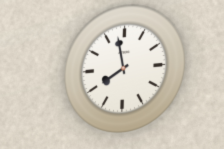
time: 7:58
